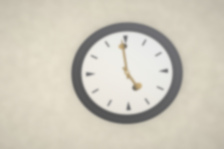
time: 4:59
